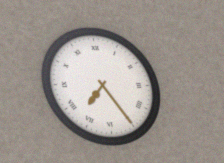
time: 7:25
